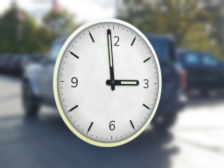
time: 2:59
